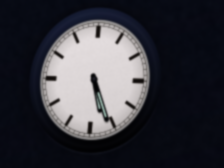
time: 5:26
